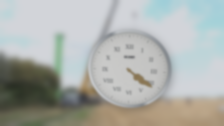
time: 4:21
